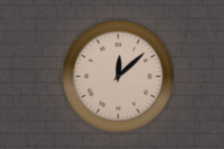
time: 12:08
